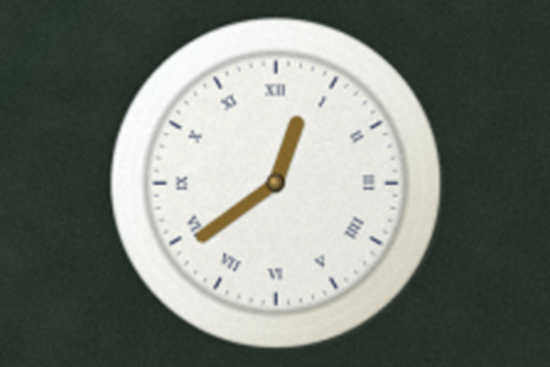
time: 12:39
